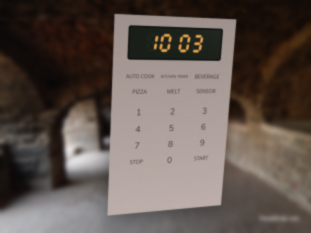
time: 10:03
